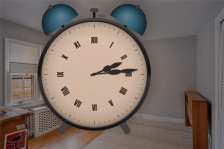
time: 2:14
